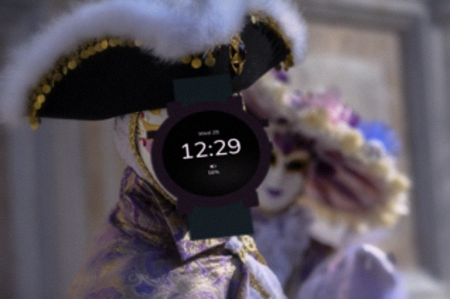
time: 12:29
